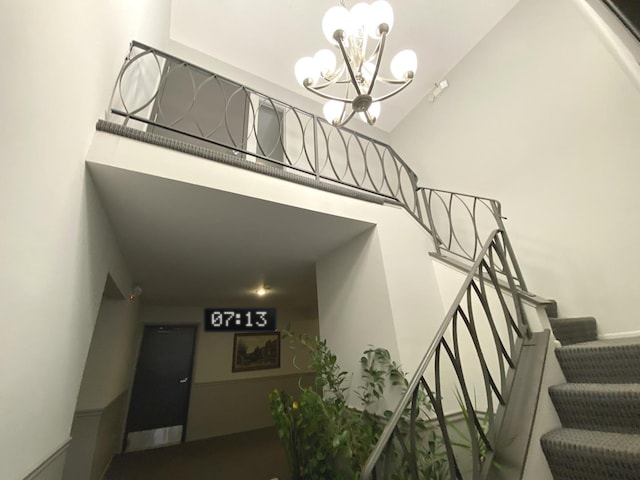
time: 7:13
